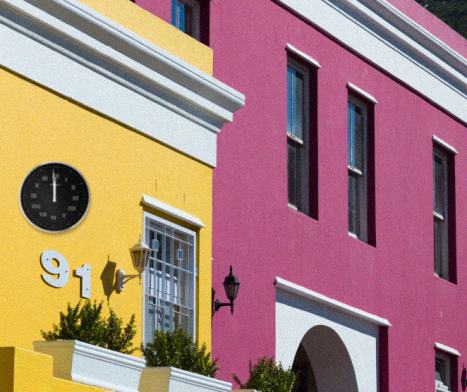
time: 11:59
